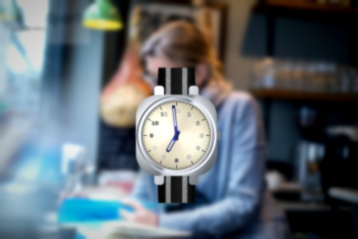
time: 6:59
